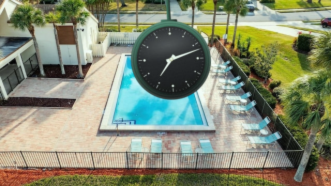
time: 7:12
